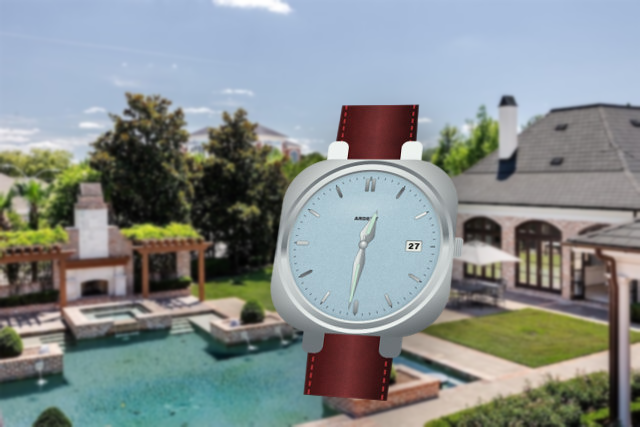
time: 12:31
